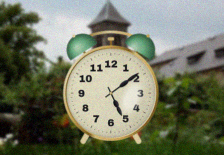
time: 5:09
